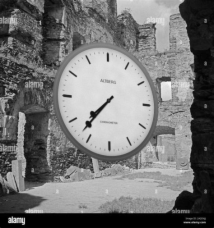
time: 7:37
